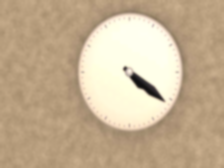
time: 4:21
